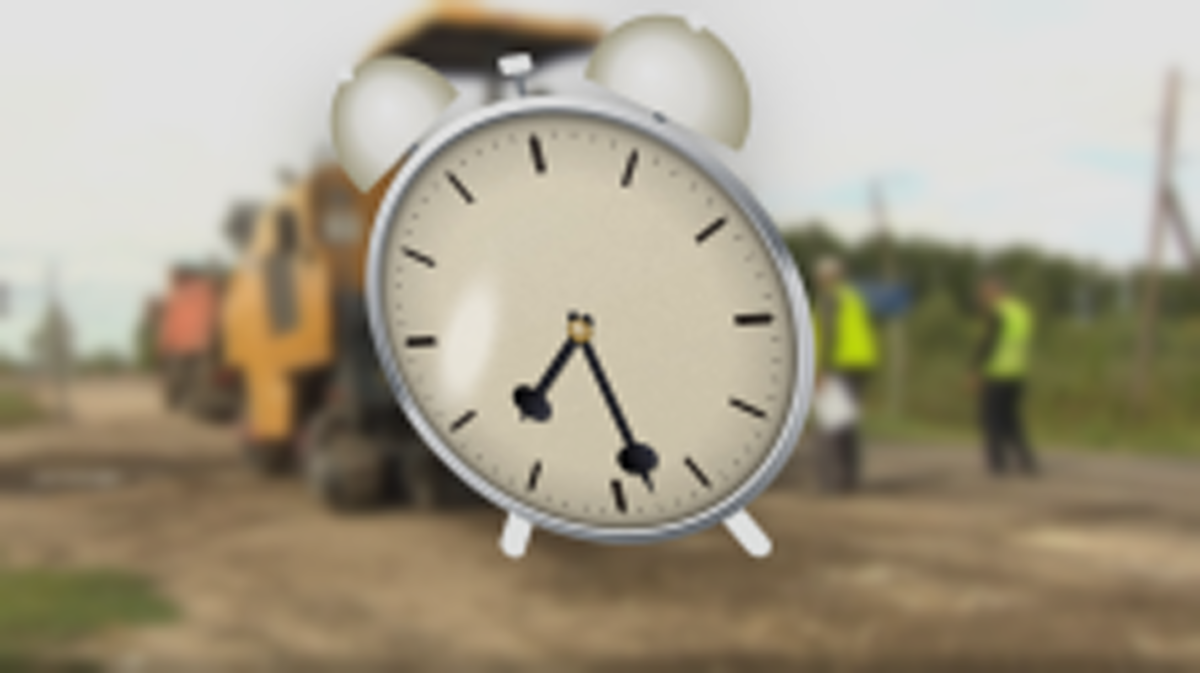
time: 7:28
